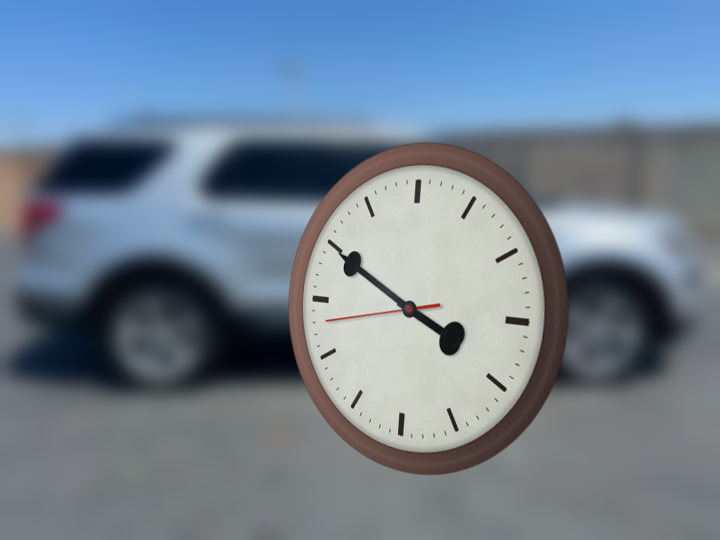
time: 3:49:43
